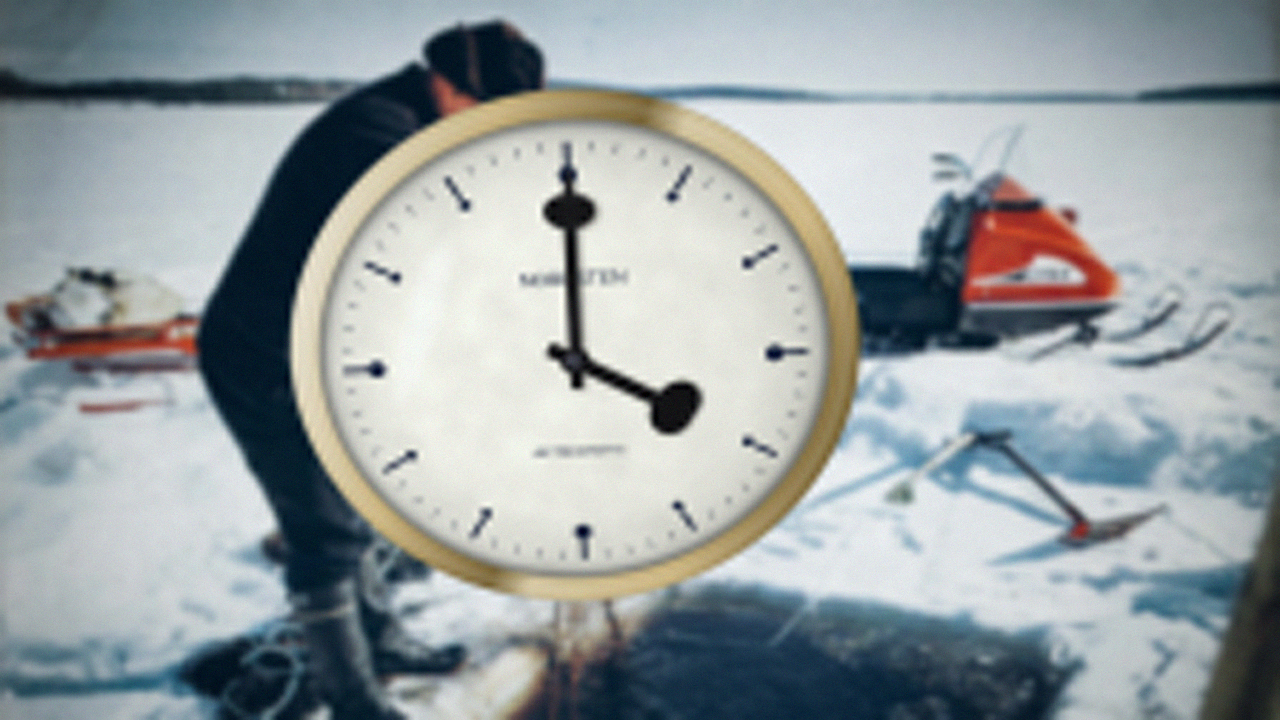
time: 4:00
